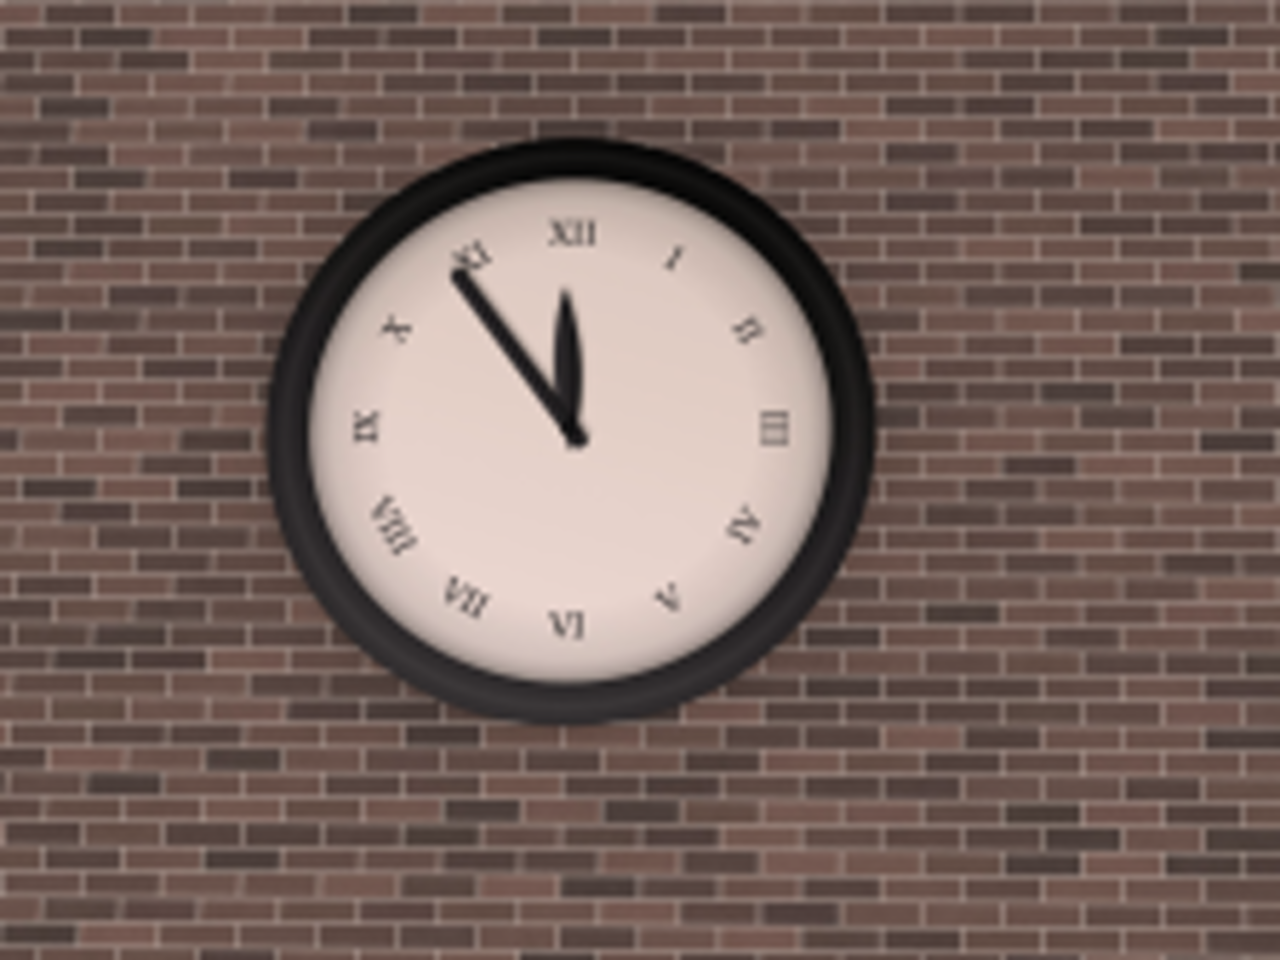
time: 11:54
